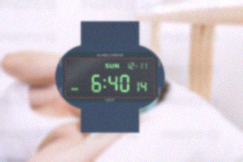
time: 6:40:14
